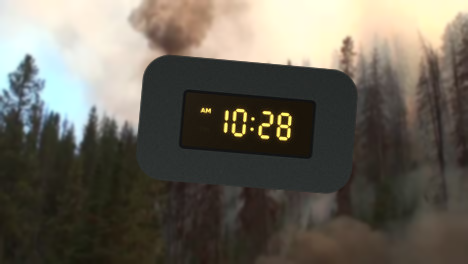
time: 10:28
